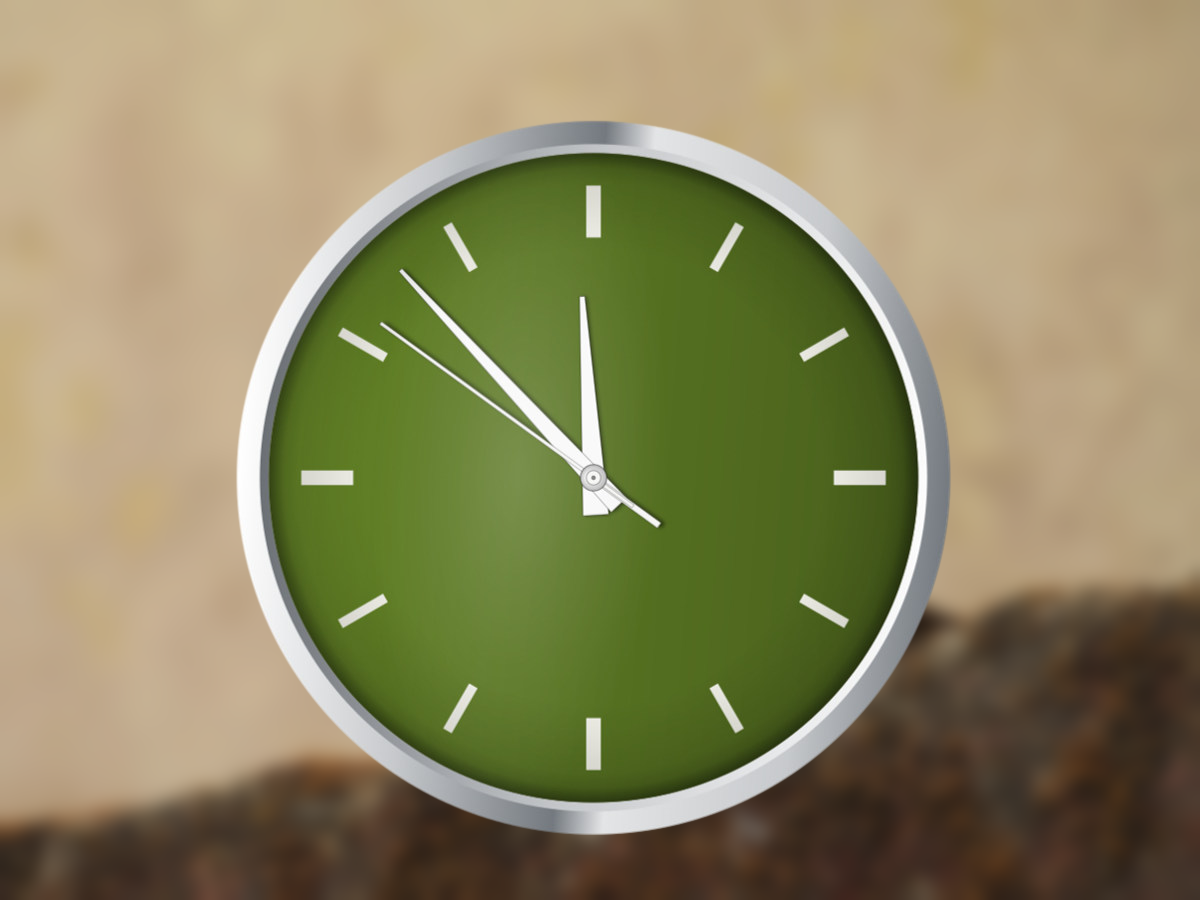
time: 11:52:51
